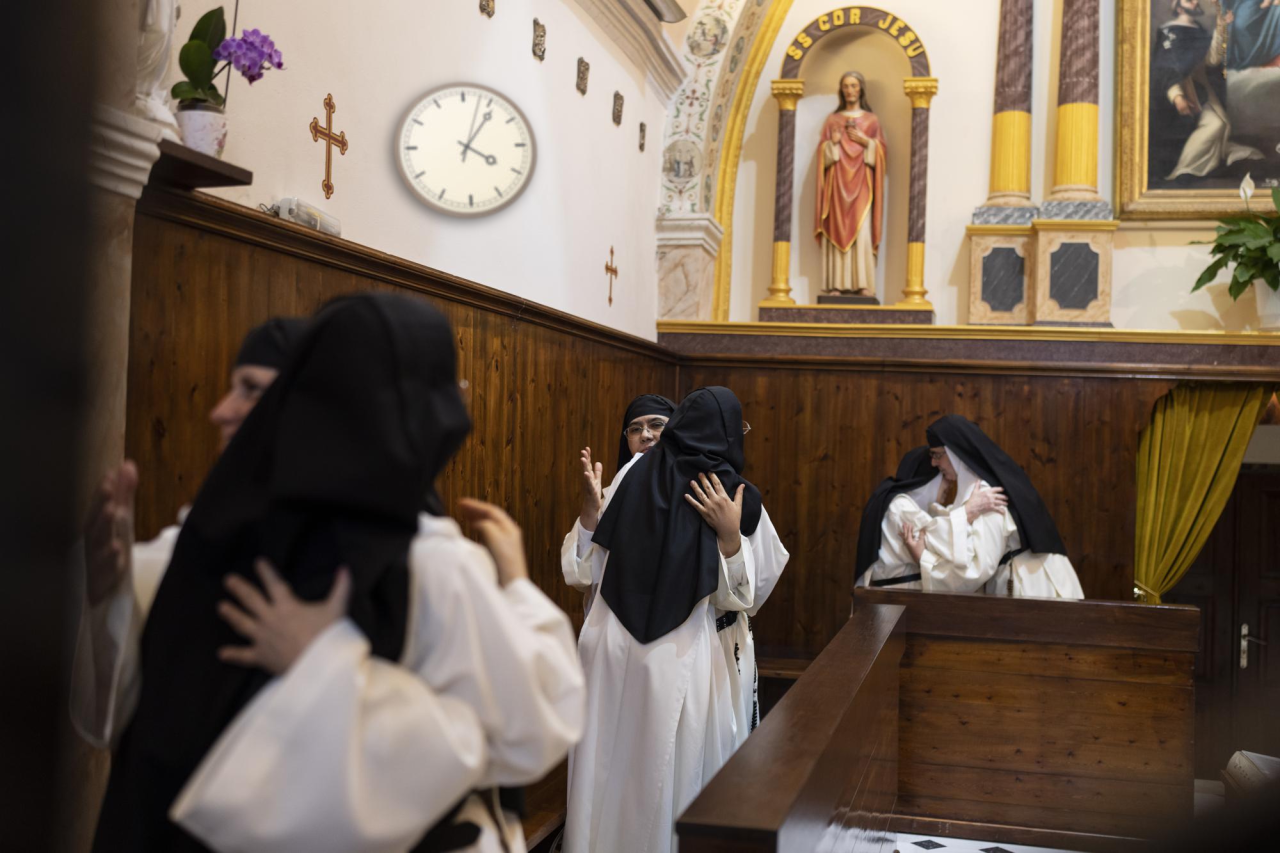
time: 4:06:03
